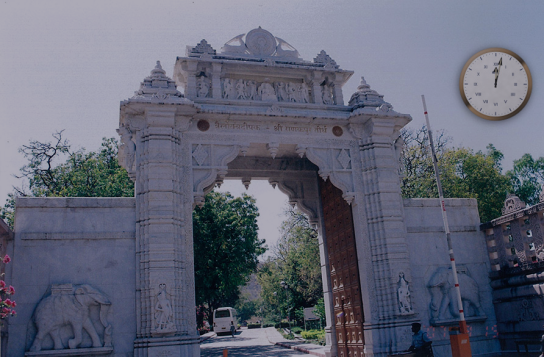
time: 12:02
